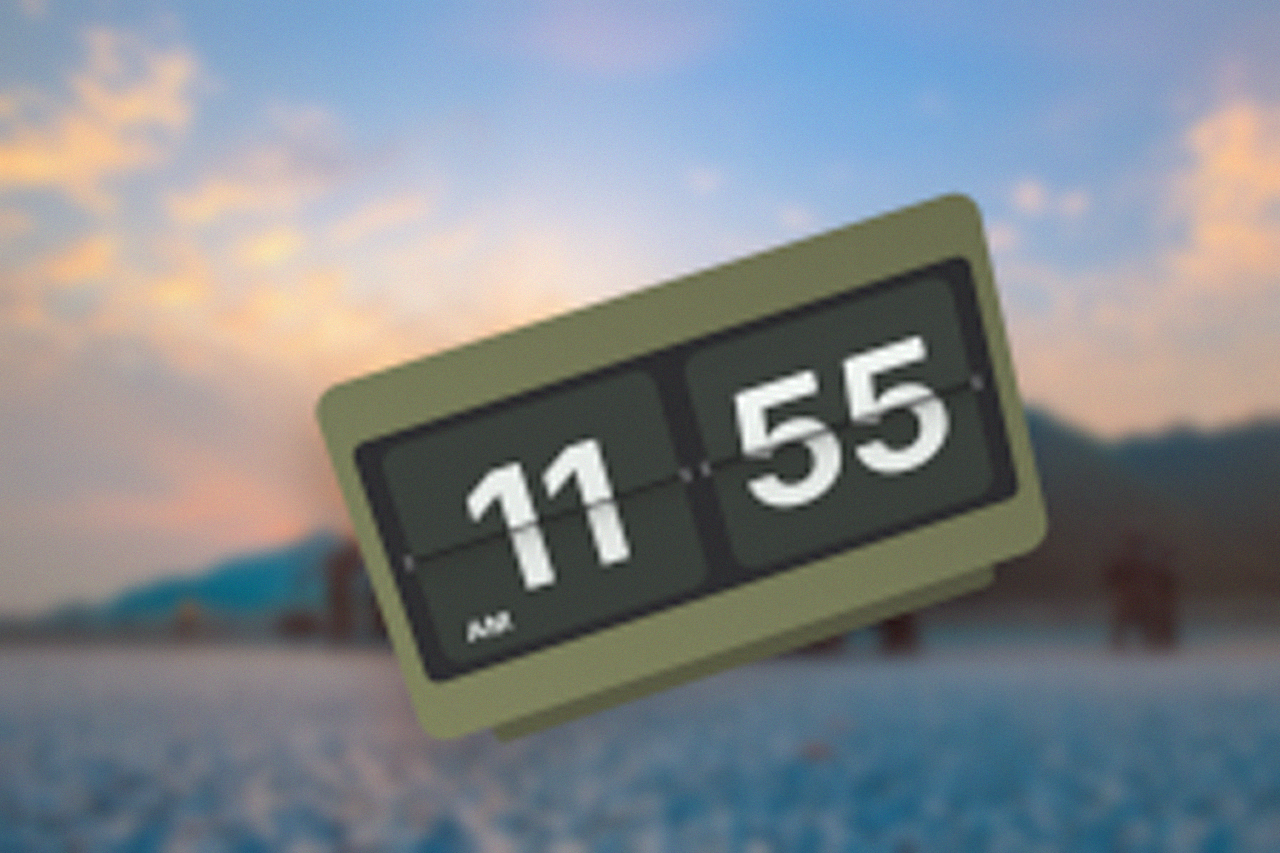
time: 11:55
